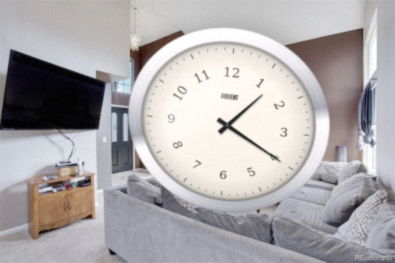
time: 1:20
